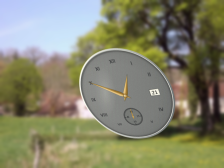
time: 12:50
